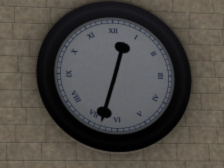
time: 12:33
